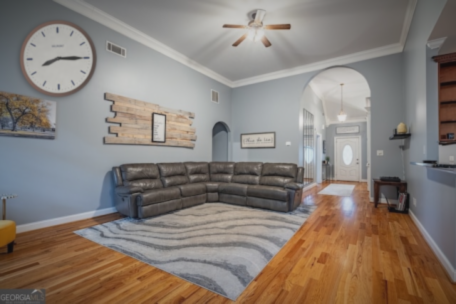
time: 8:15
